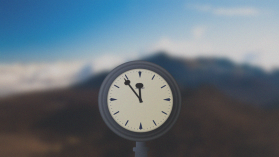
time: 11:54
